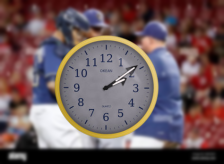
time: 2:09
